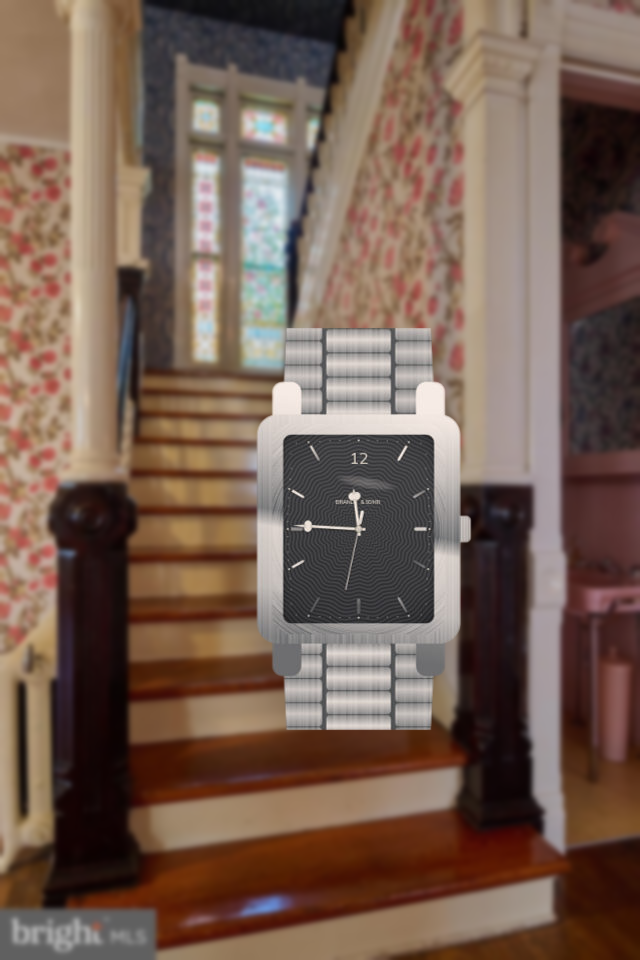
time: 11:45:32
